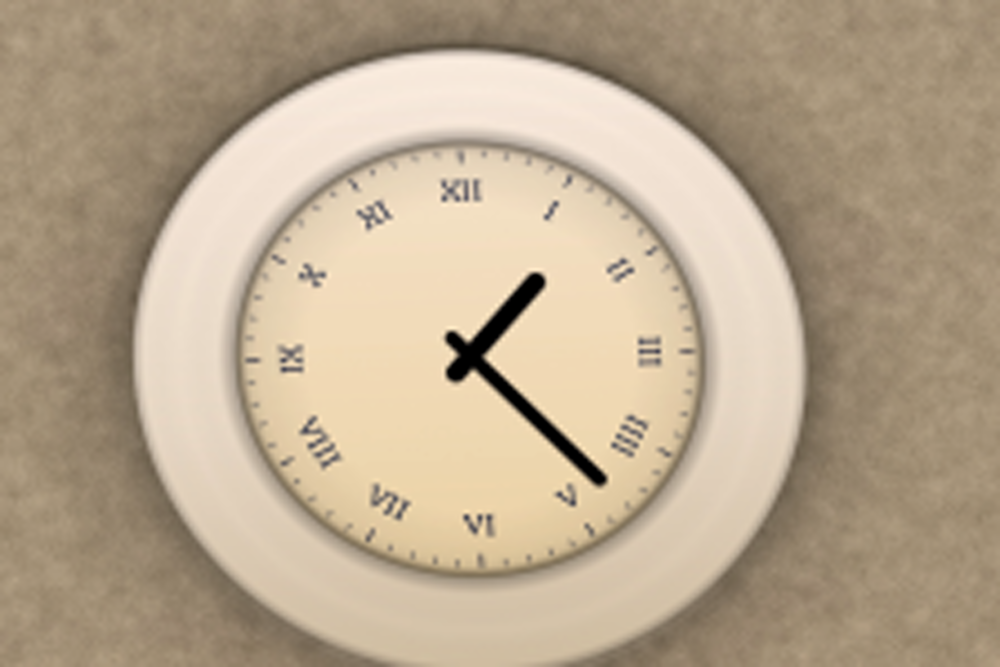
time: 1:23
